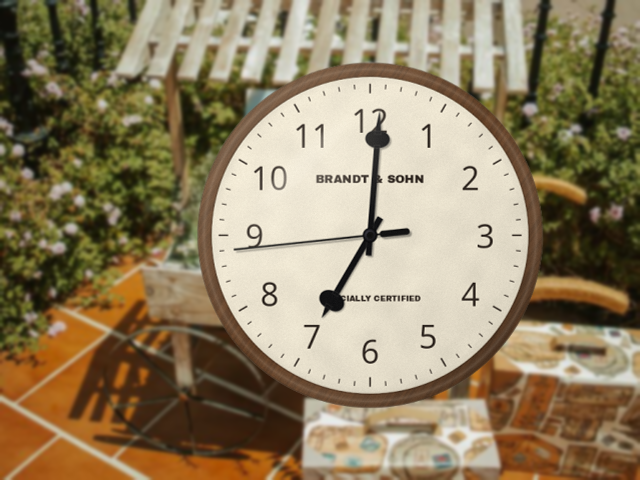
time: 7:00:44
